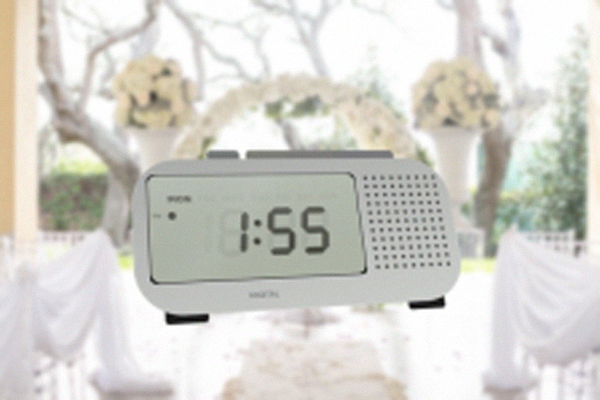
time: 1:55
